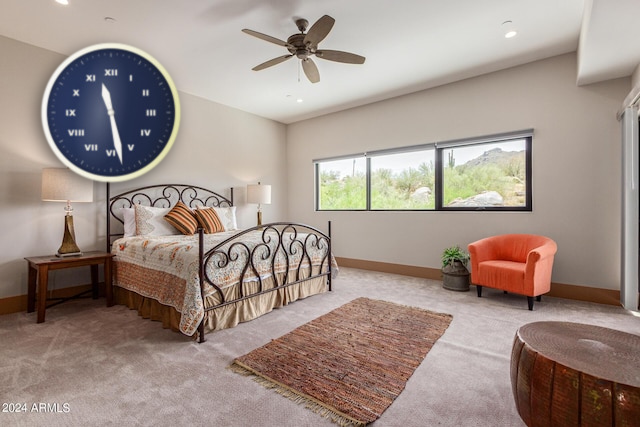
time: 11:28
